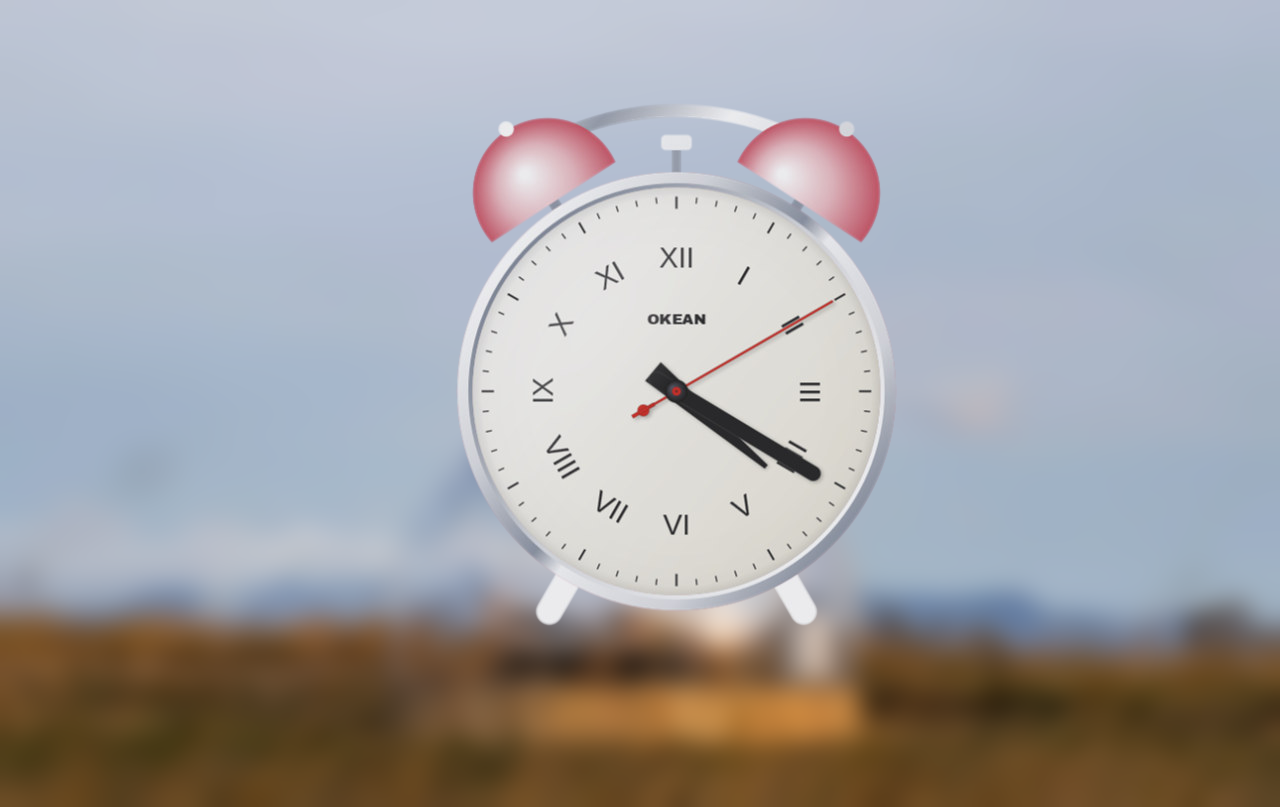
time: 4:20:10
